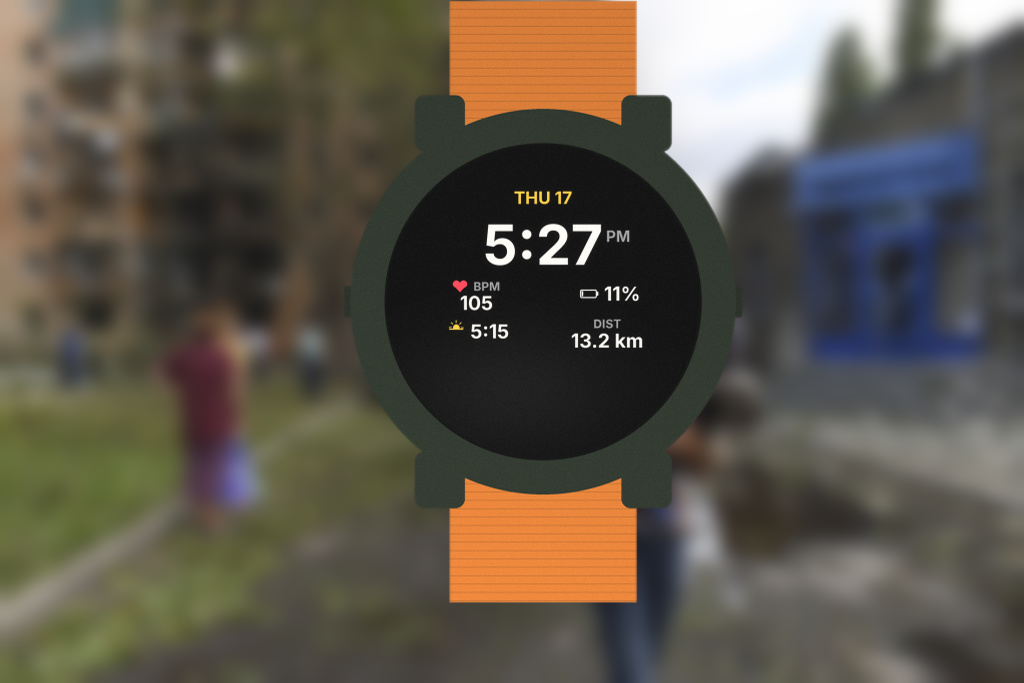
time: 5:27
